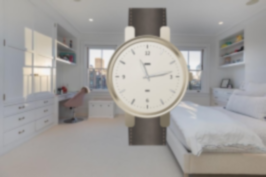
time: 11:13
